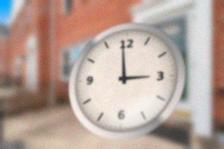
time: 2:59
